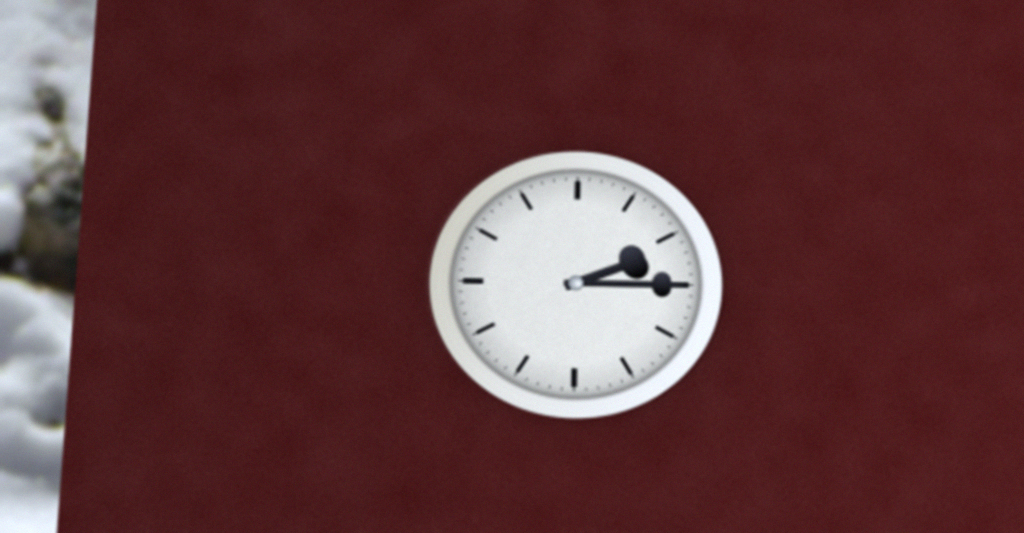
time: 2:15
